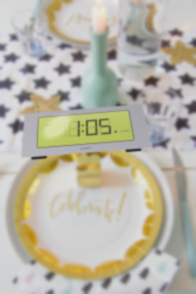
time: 1:05
